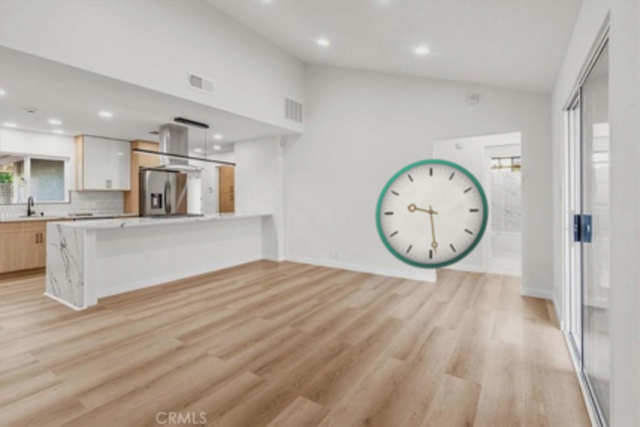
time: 9:29
